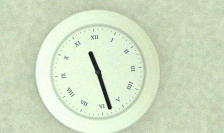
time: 11:28
